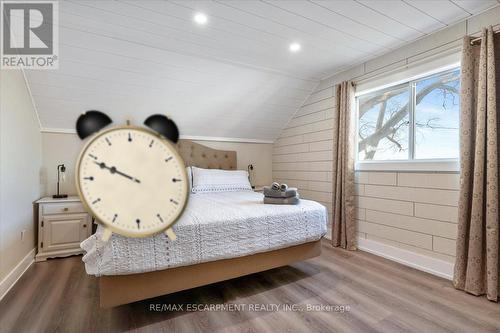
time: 9:49
